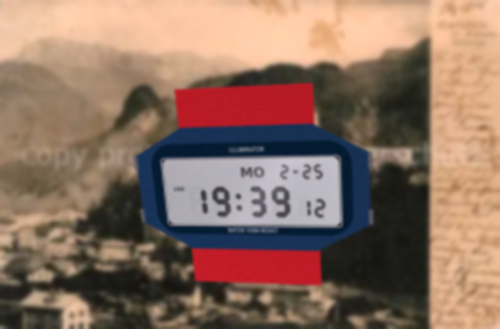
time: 19:39:12
